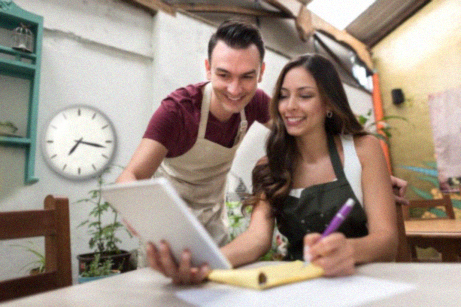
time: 7:17
